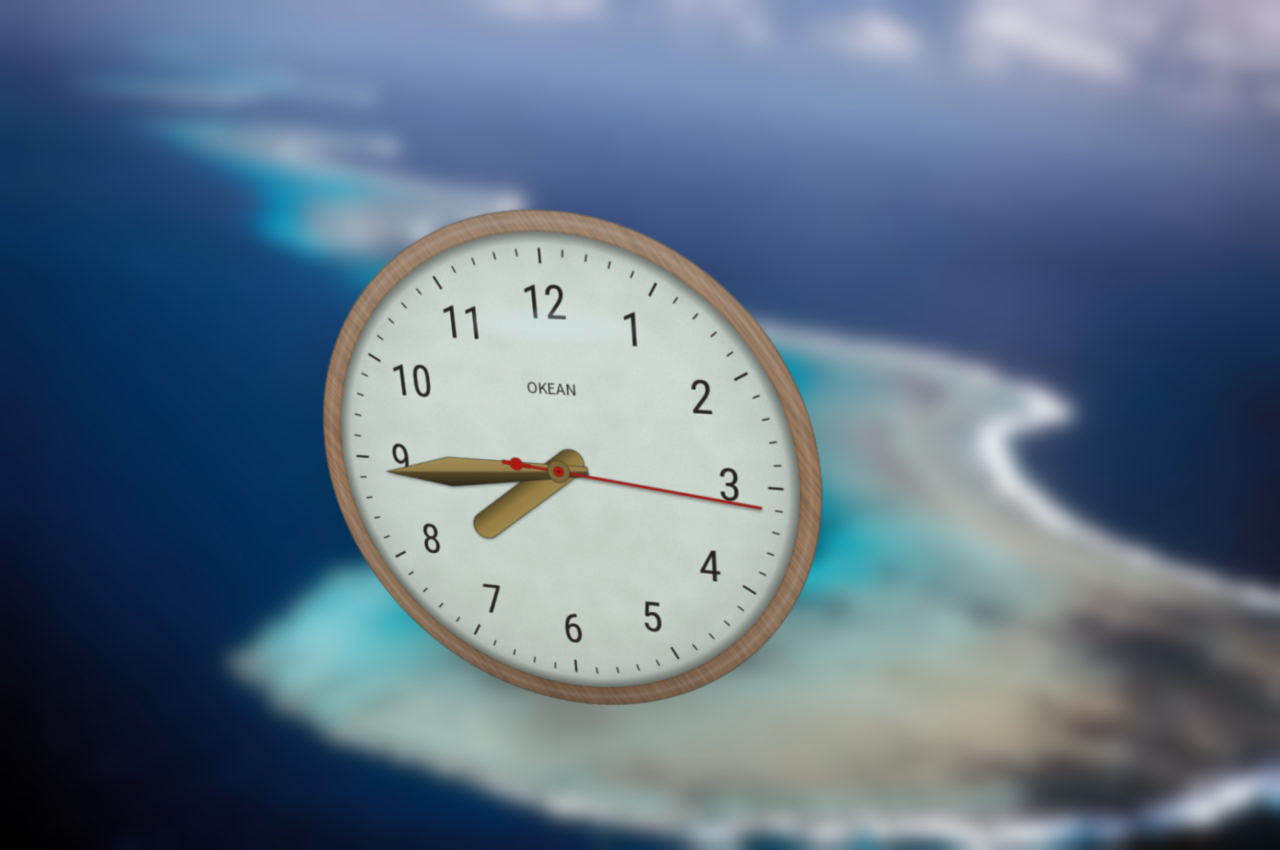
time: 7:44:16
